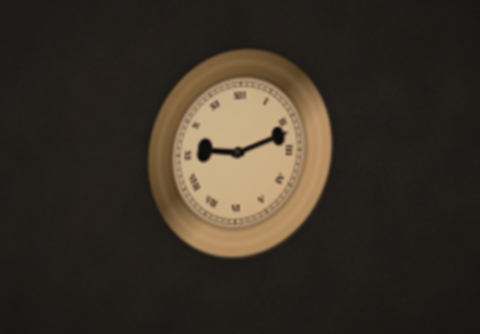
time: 9:12
